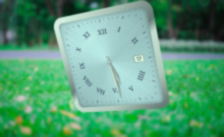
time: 5:29
